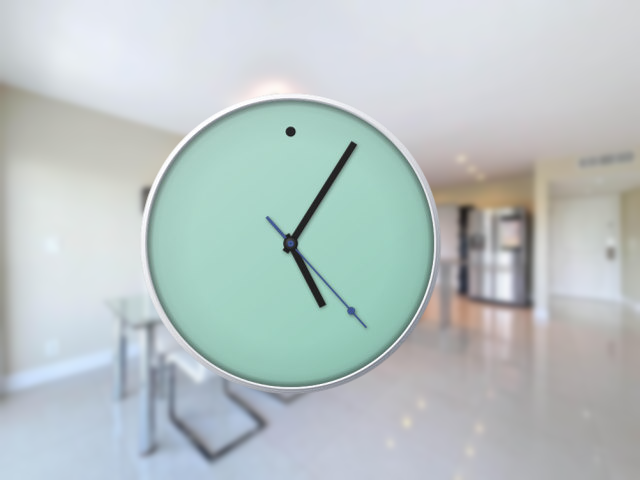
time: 5:05:23
